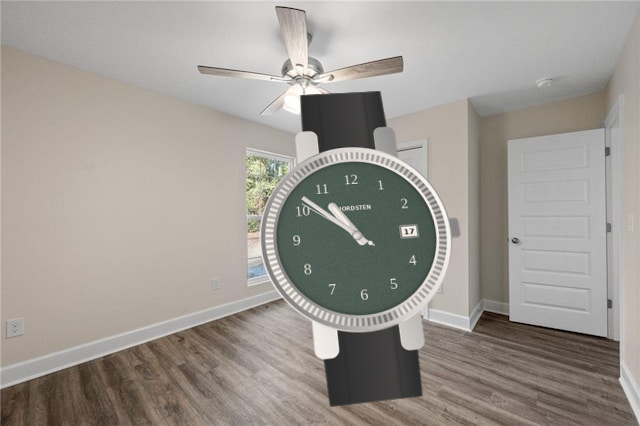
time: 10:51:51
